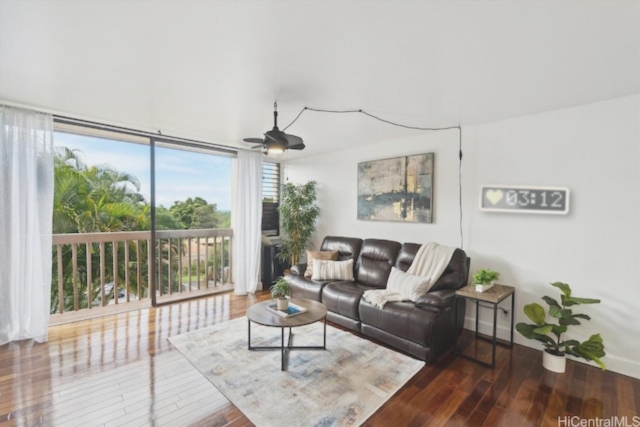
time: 3:12
